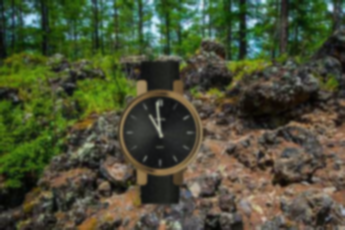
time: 10:59
